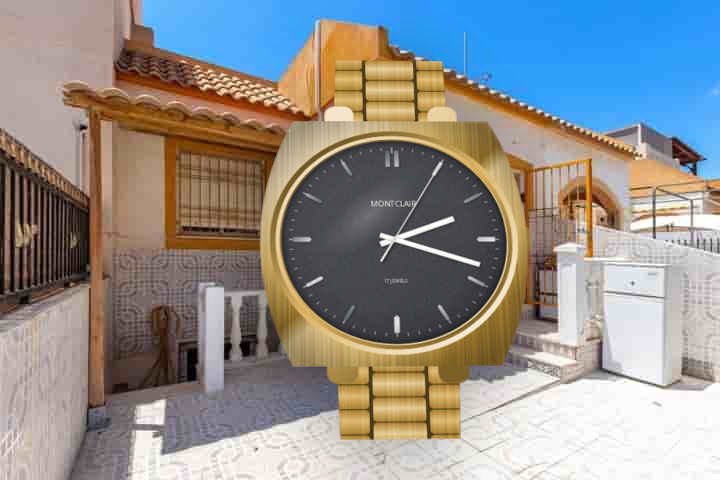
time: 2:18:05
